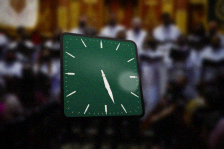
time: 5:27
